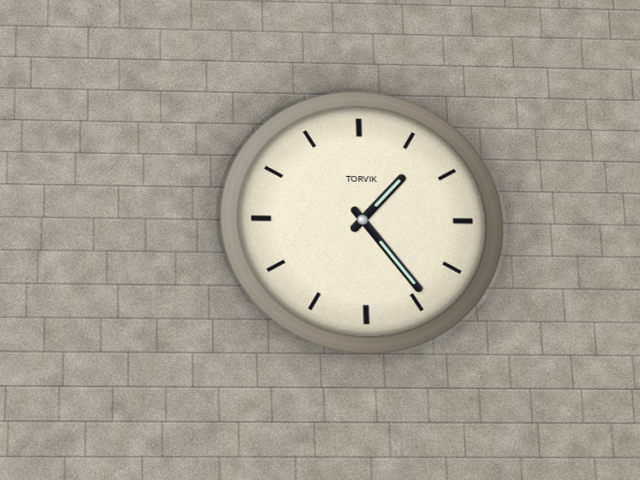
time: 1:24
